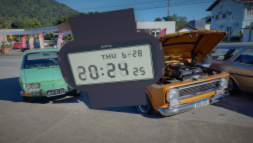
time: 20:24
